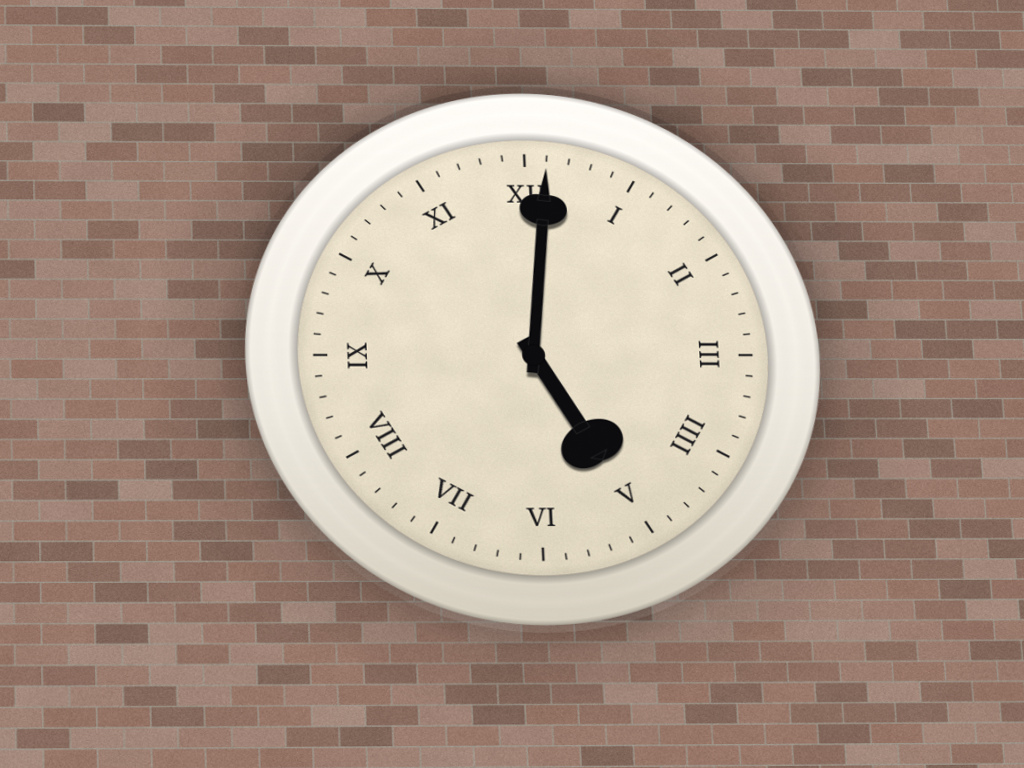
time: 5:01
